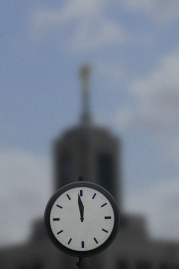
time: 11:59
